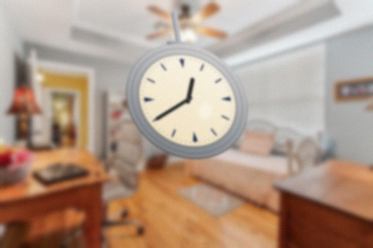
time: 12:40
